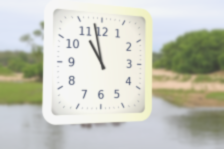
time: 10:58
